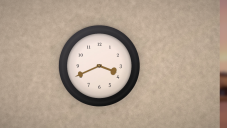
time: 3:41
